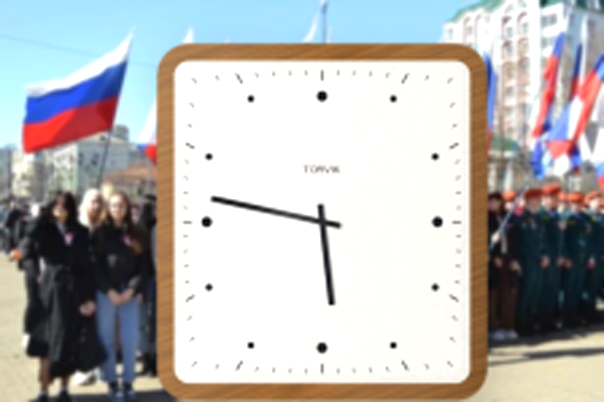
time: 5:47
